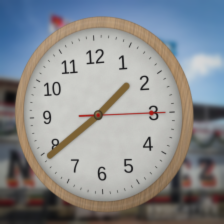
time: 1:39:15
